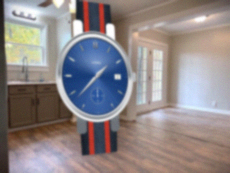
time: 1:38
